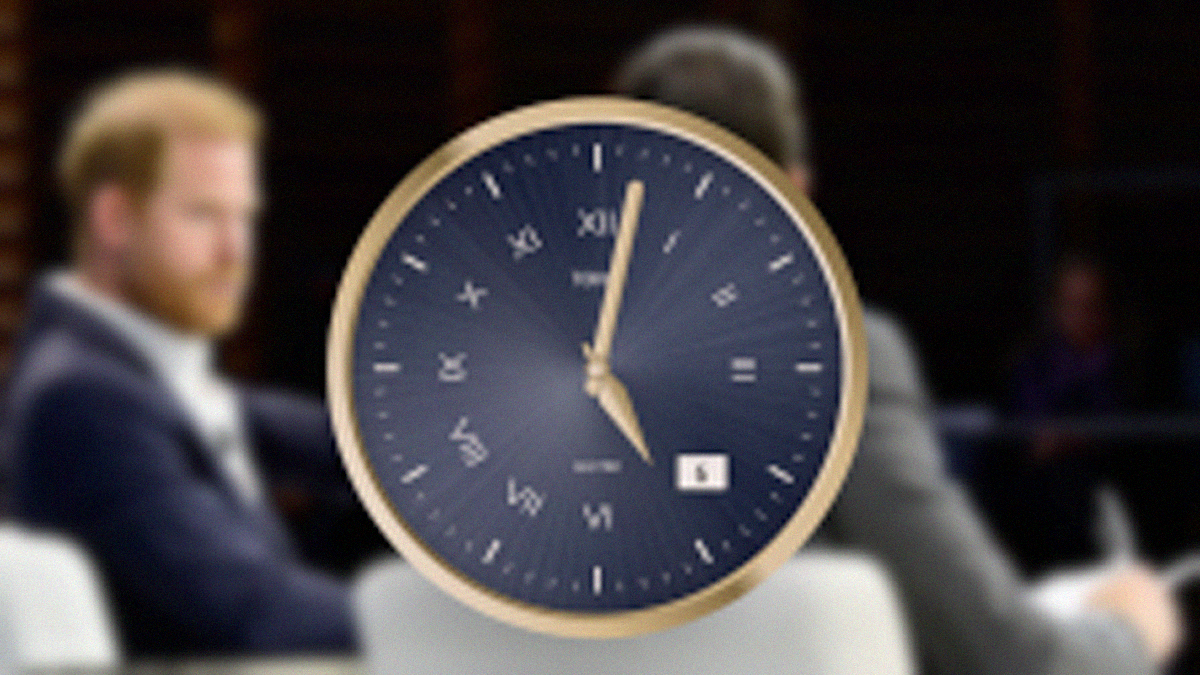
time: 5:02
